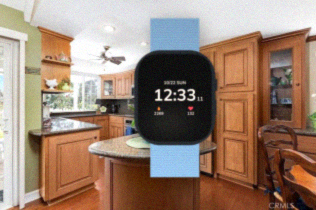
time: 12:33
